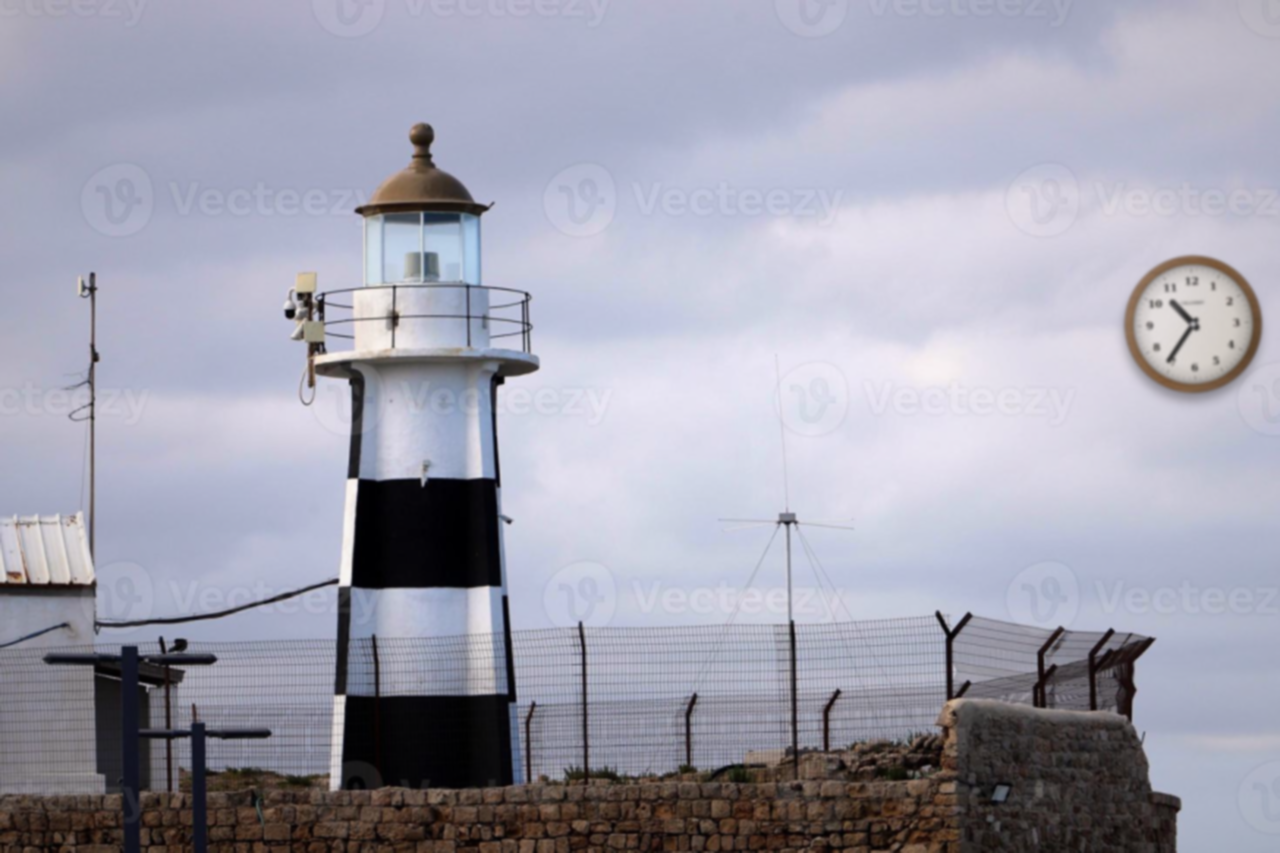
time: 10:36
